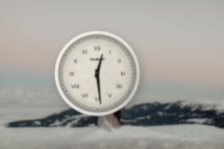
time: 12:29
